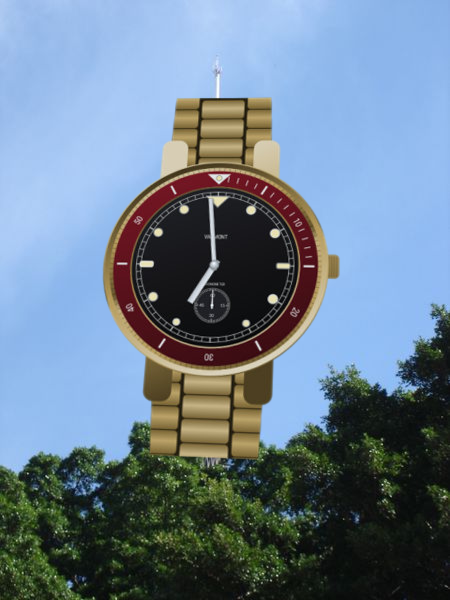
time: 6:59
